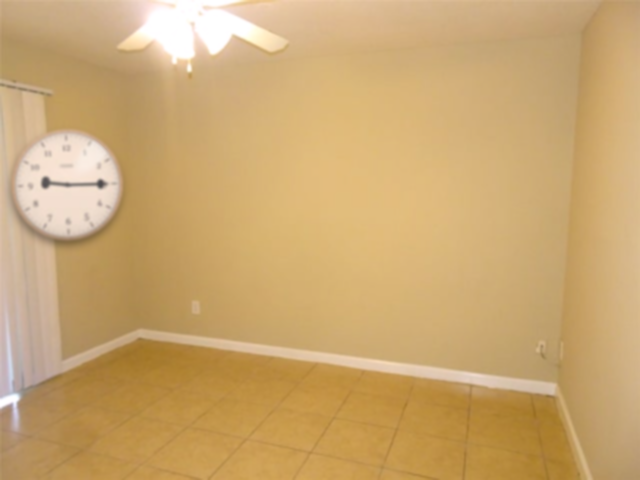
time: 9:15
